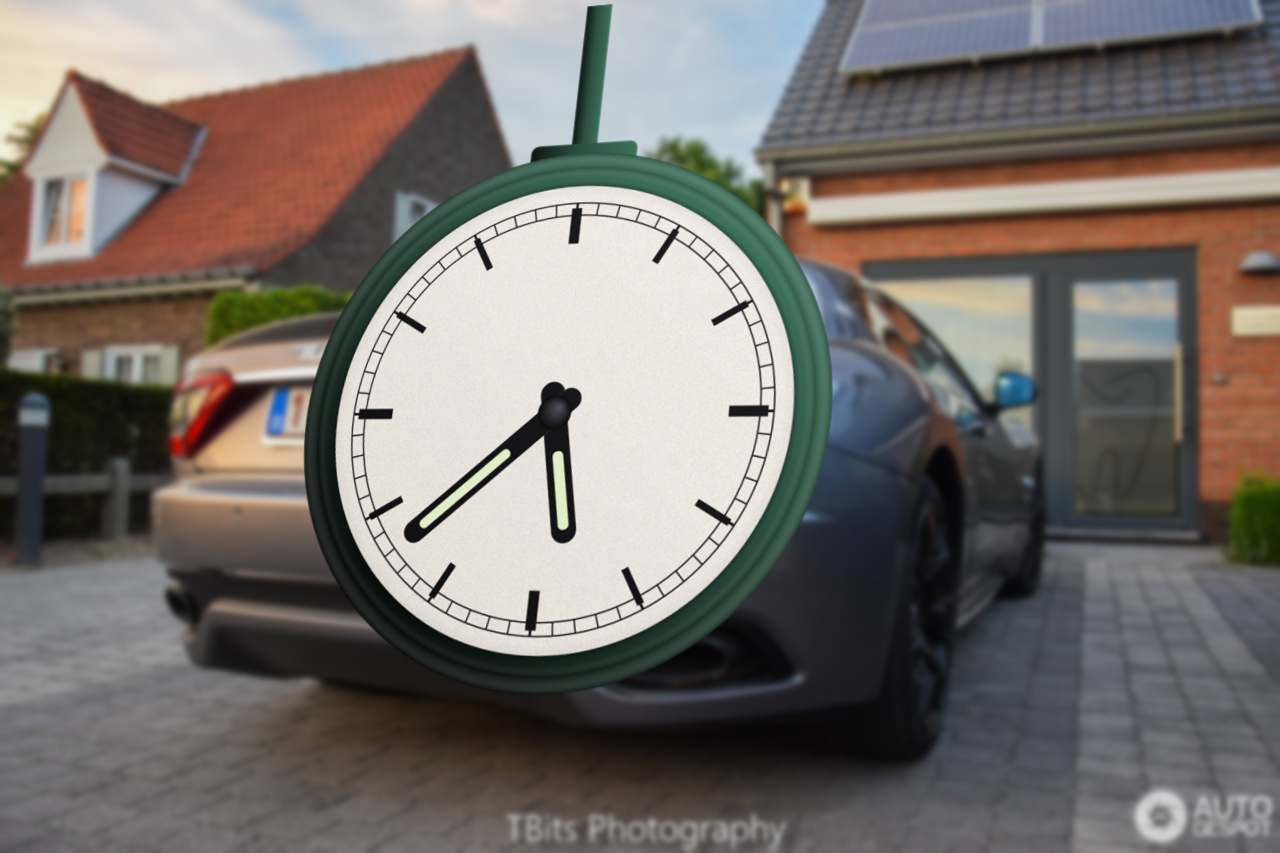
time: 5:38
